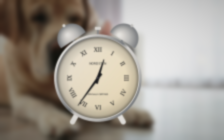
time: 12:36
